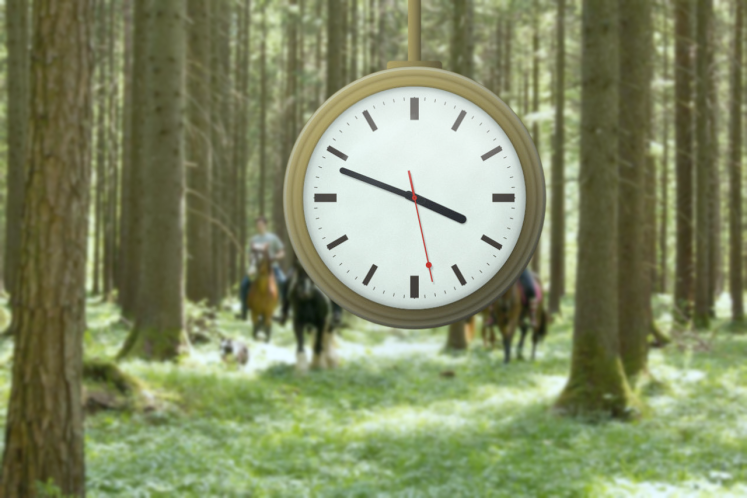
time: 3:48:28
